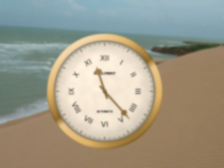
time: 11:23
